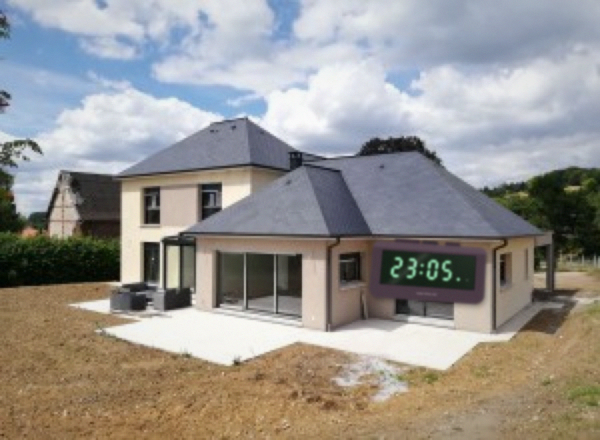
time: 23:05
